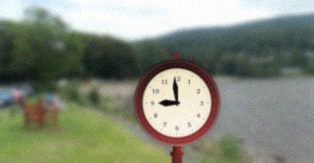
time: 8:59
